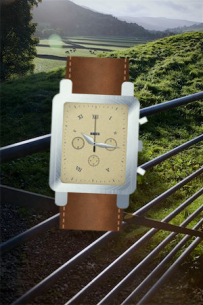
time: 10:16
